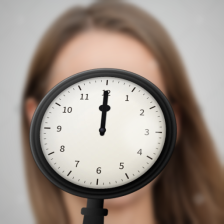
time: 12:00
